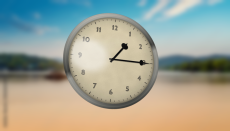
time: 1:15
